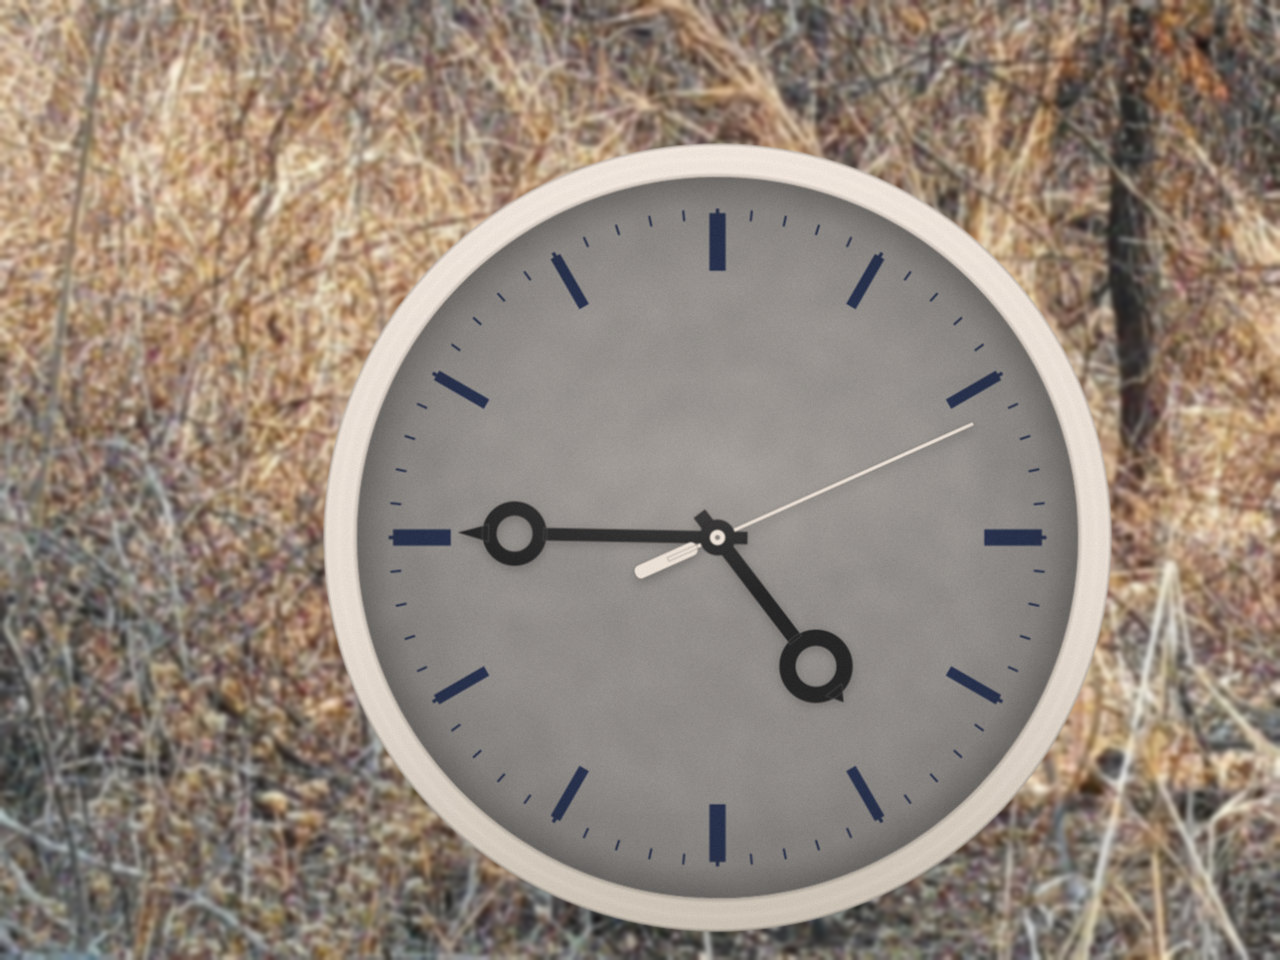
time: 4:45:11
